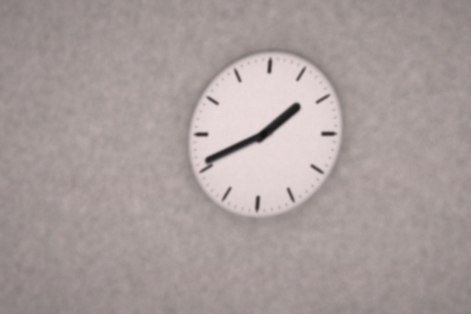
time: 1:41
